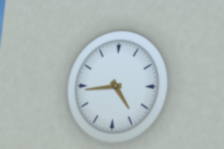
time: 4:44
